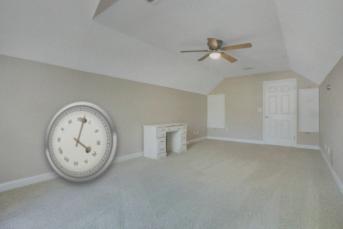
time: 4:02
